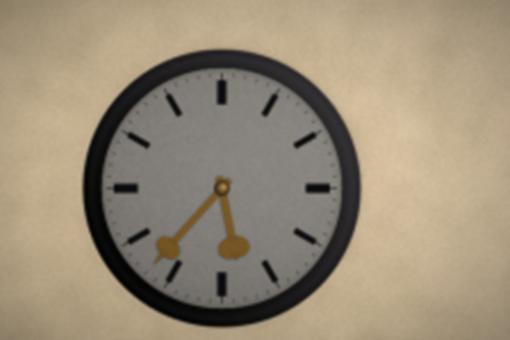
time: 5:37
